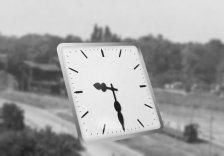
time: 9:30
